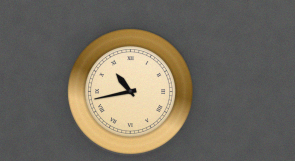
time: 10:43
